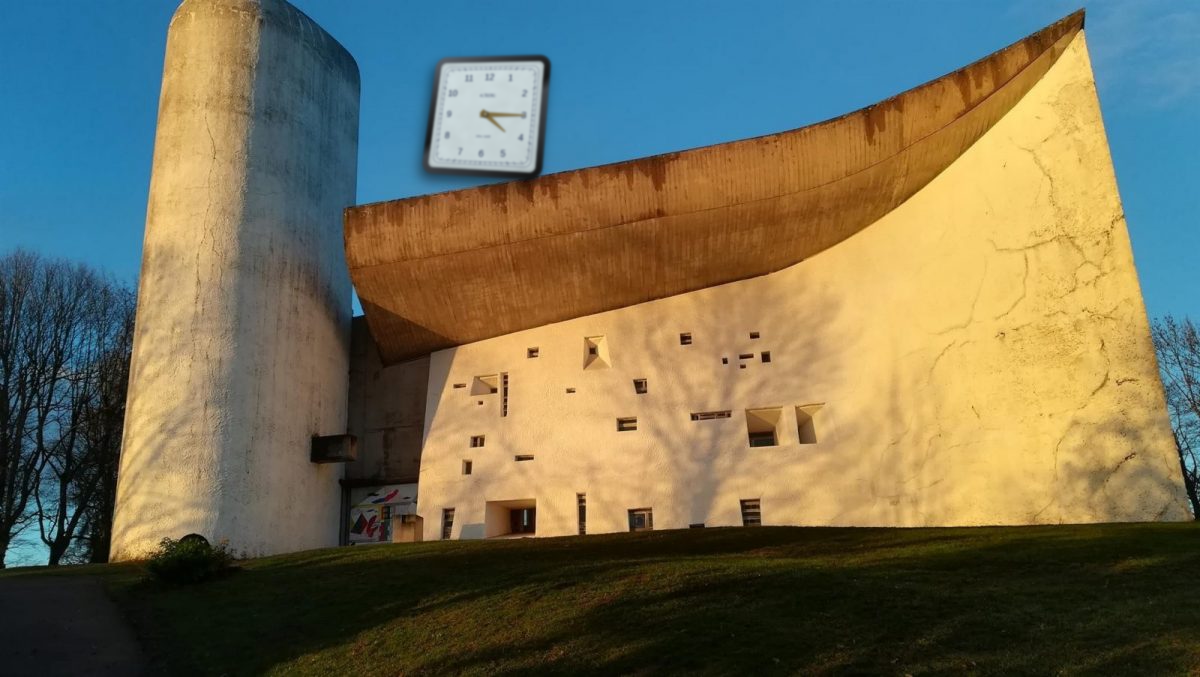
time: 4:15
